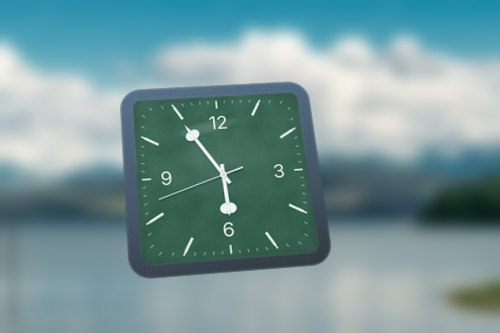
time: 5:54:42
